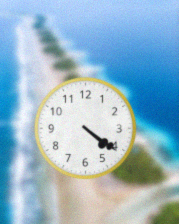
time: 4:21
